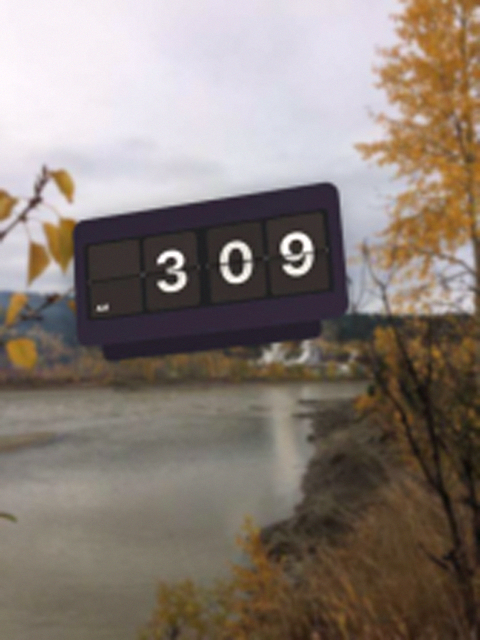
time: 3:09
